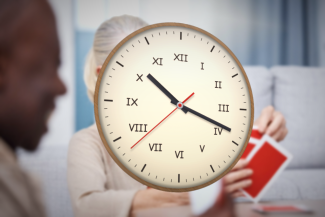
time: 10:18:38
